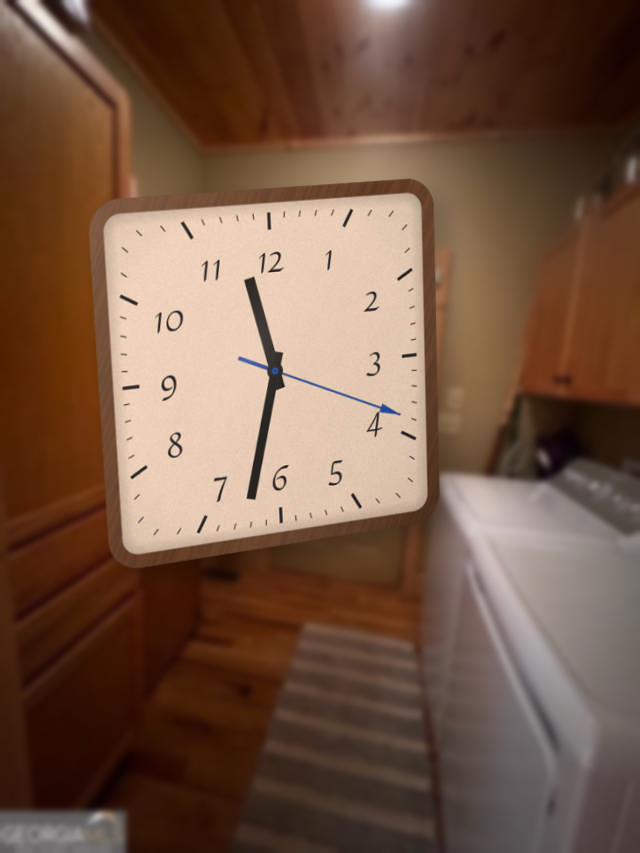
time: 11:32:19
